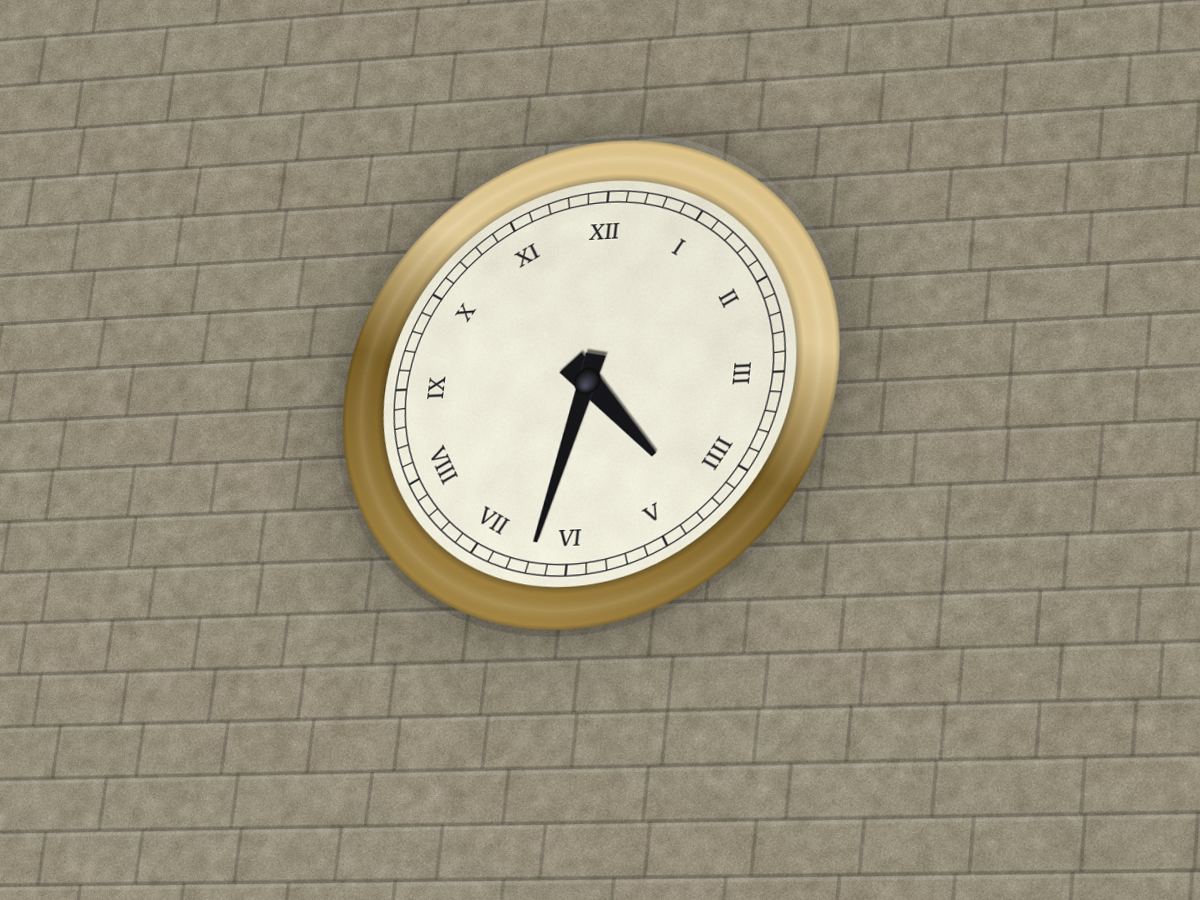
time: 4:32
